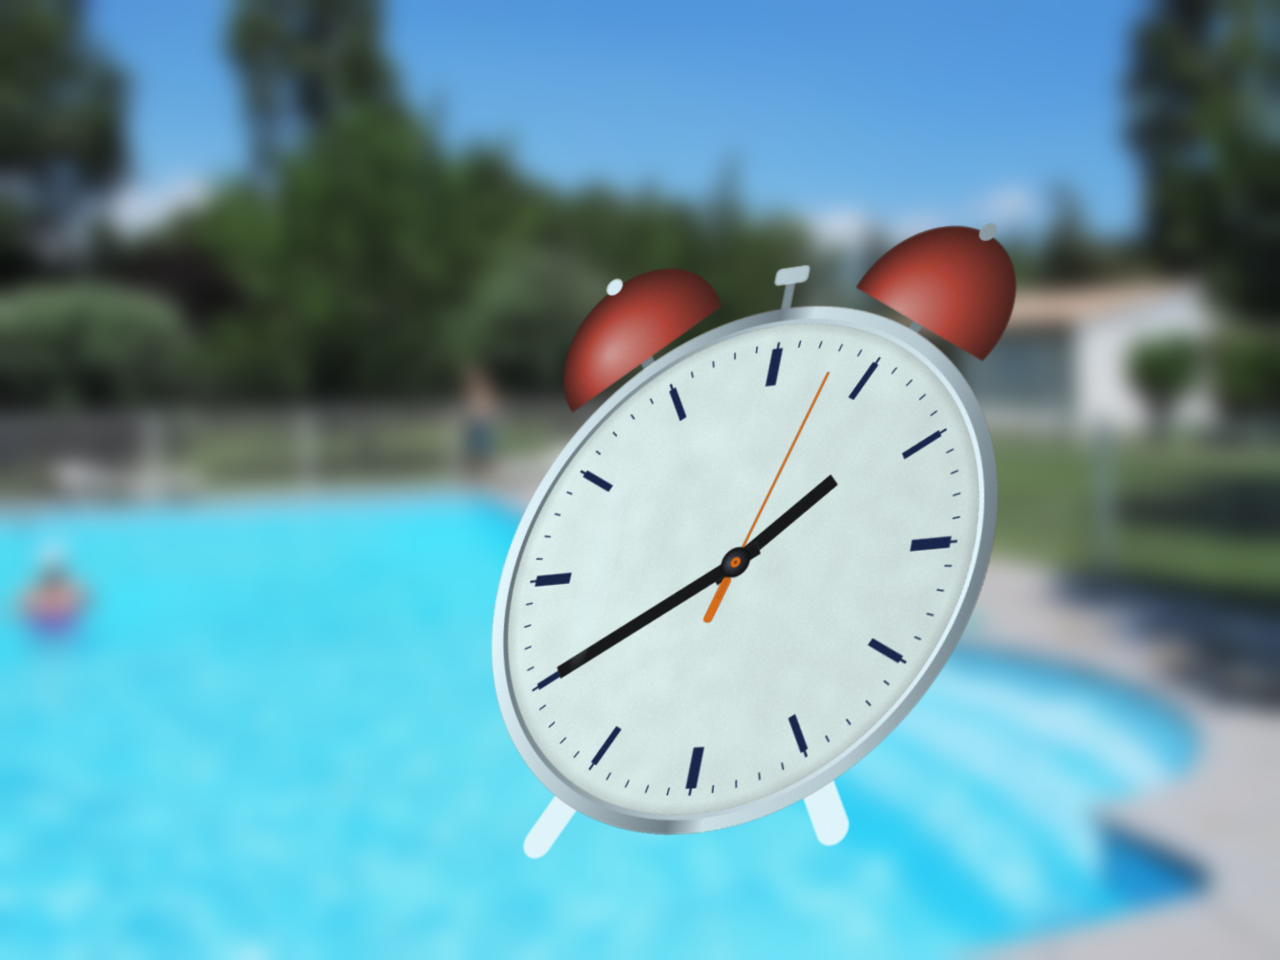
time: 1:40:03
